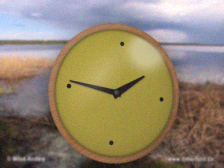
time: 1:46
